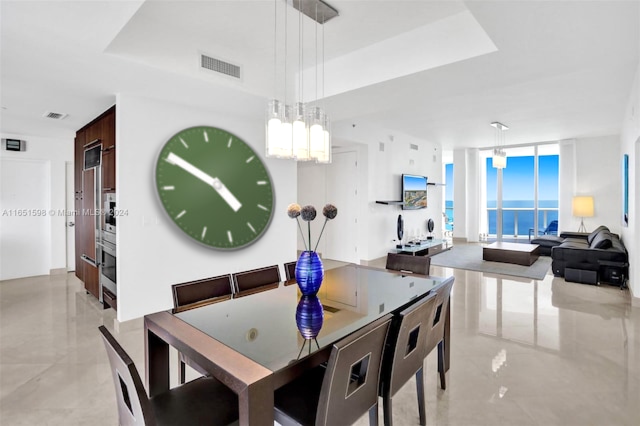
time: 4:51
